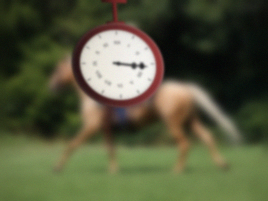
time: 3:16
